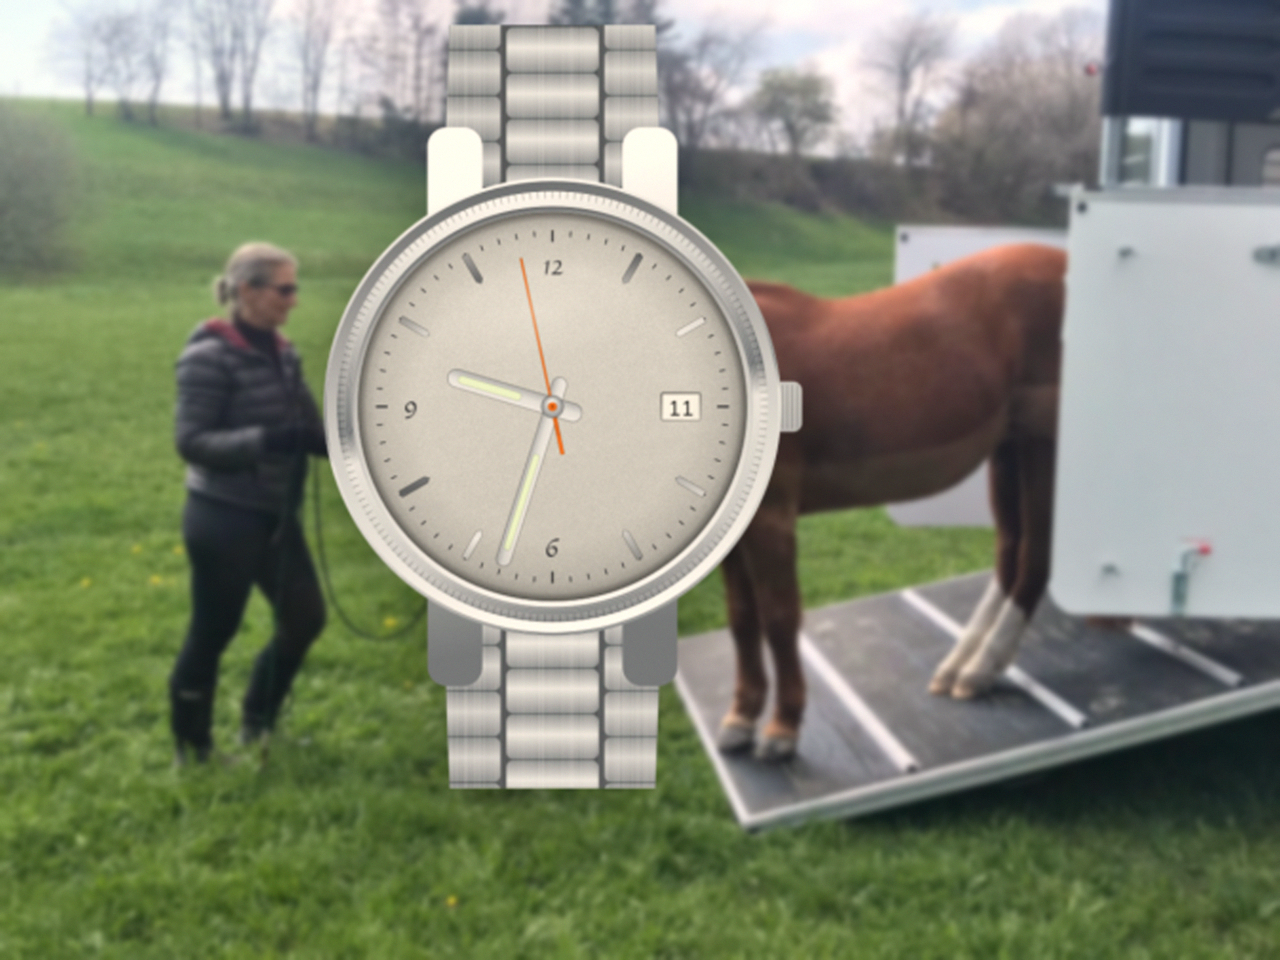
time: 9:32:58
